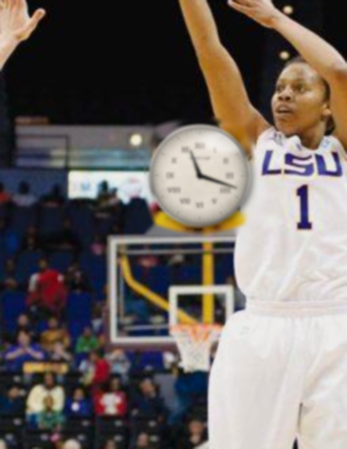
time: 11:18
